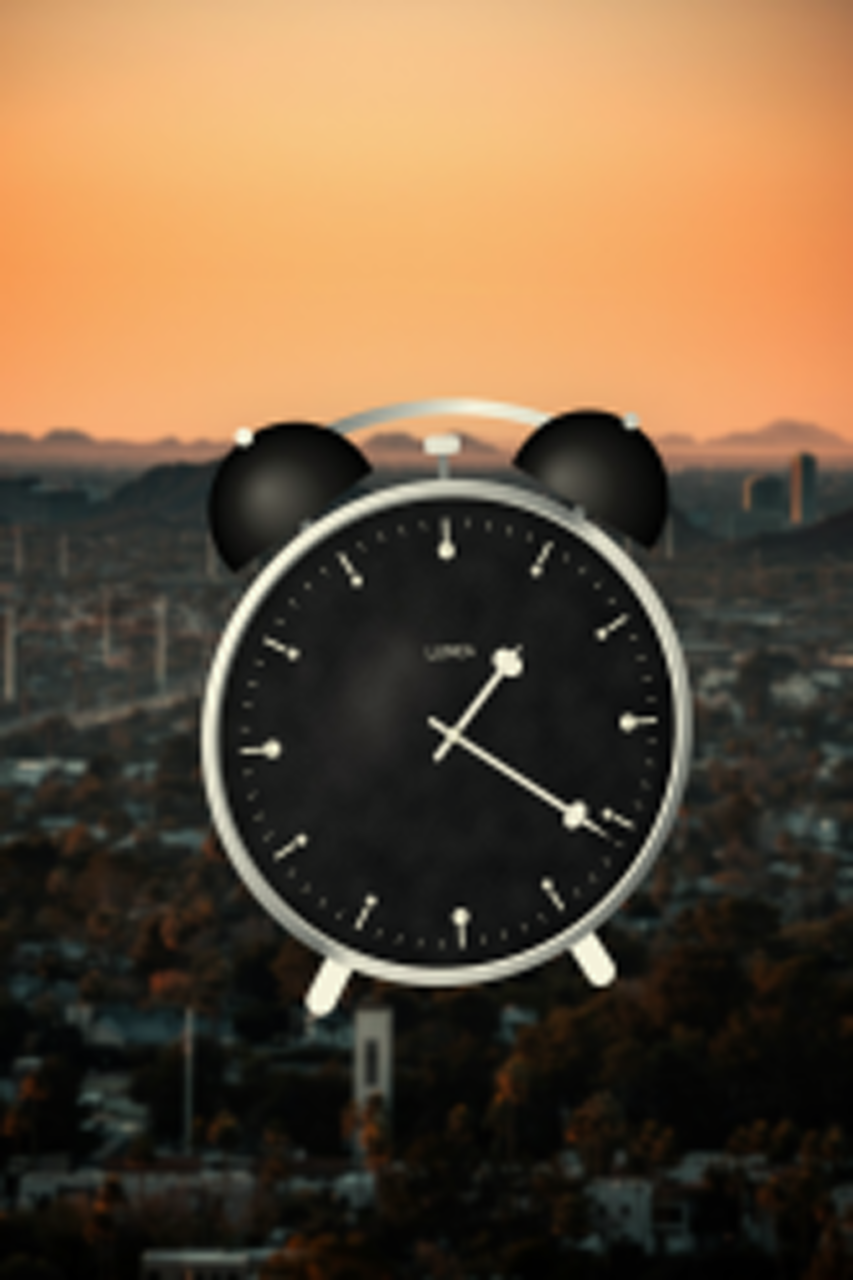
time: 1:21
